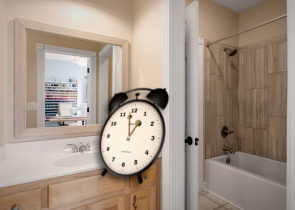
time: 12:58
